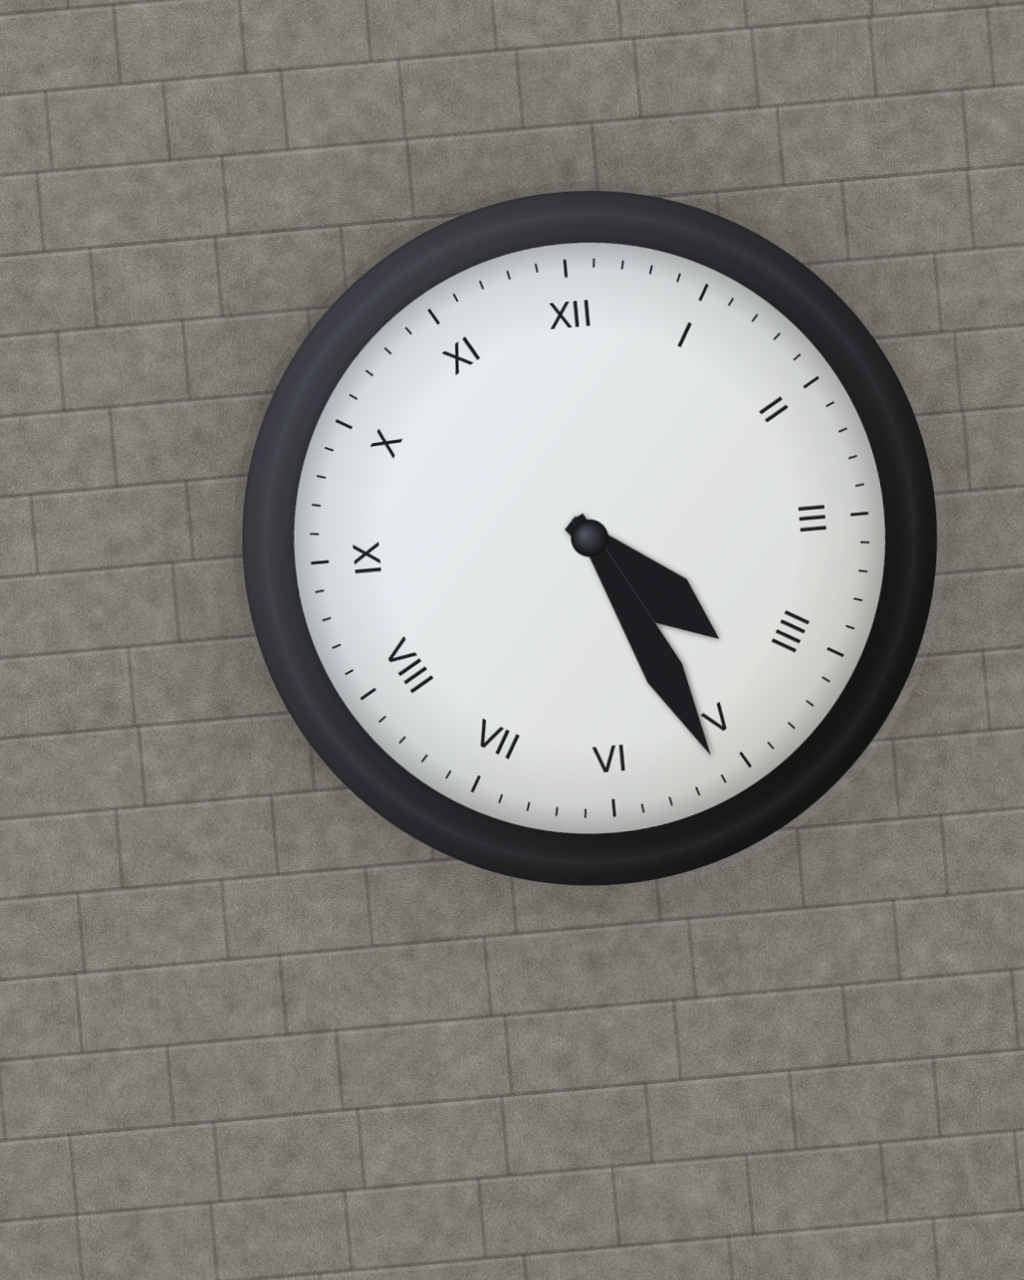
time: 4:26
